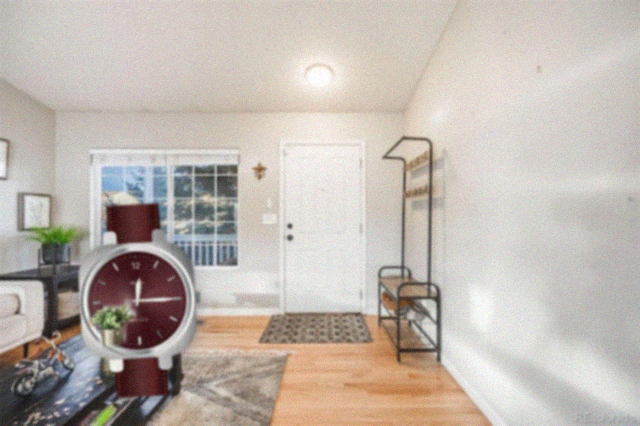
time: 12:15
